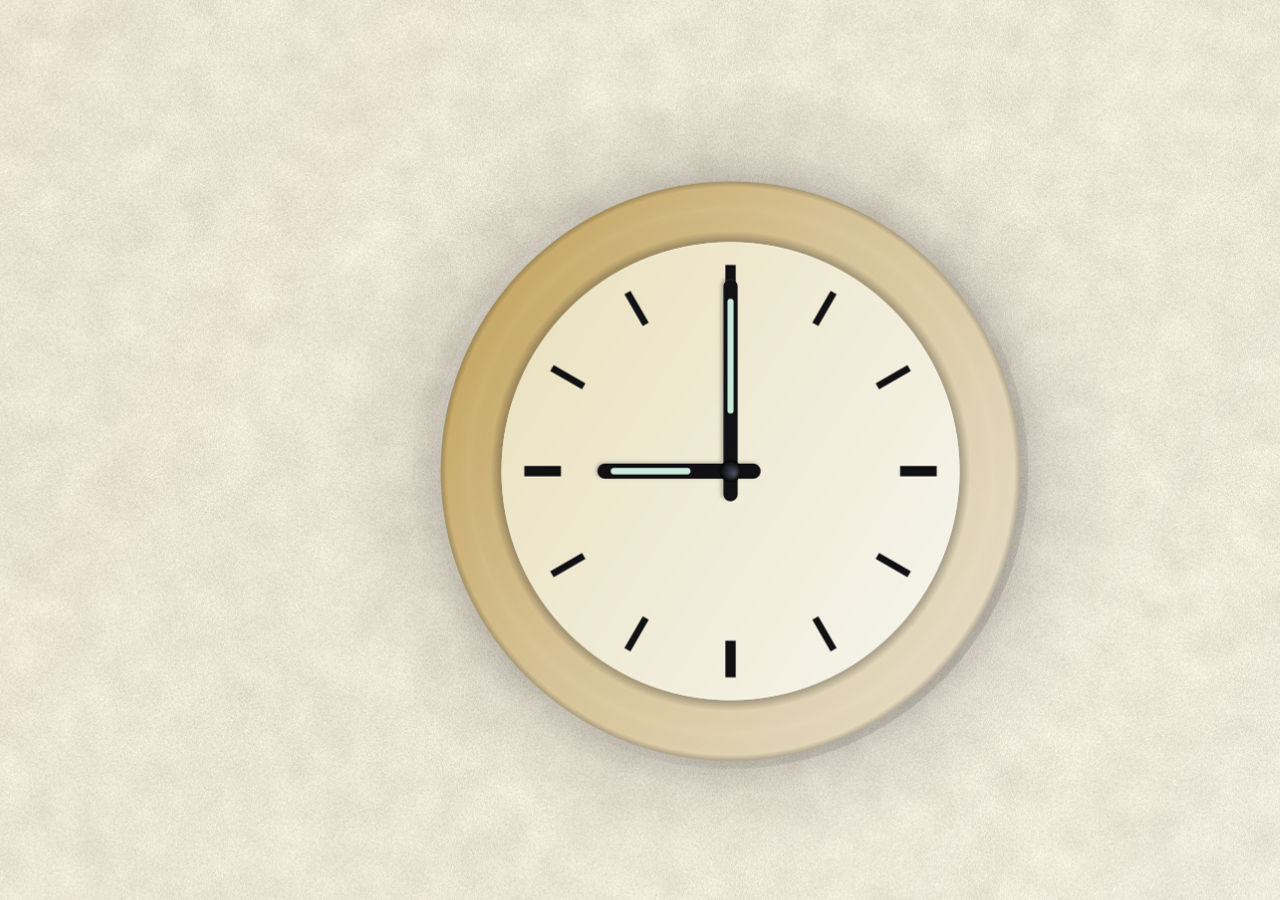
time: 9:00
